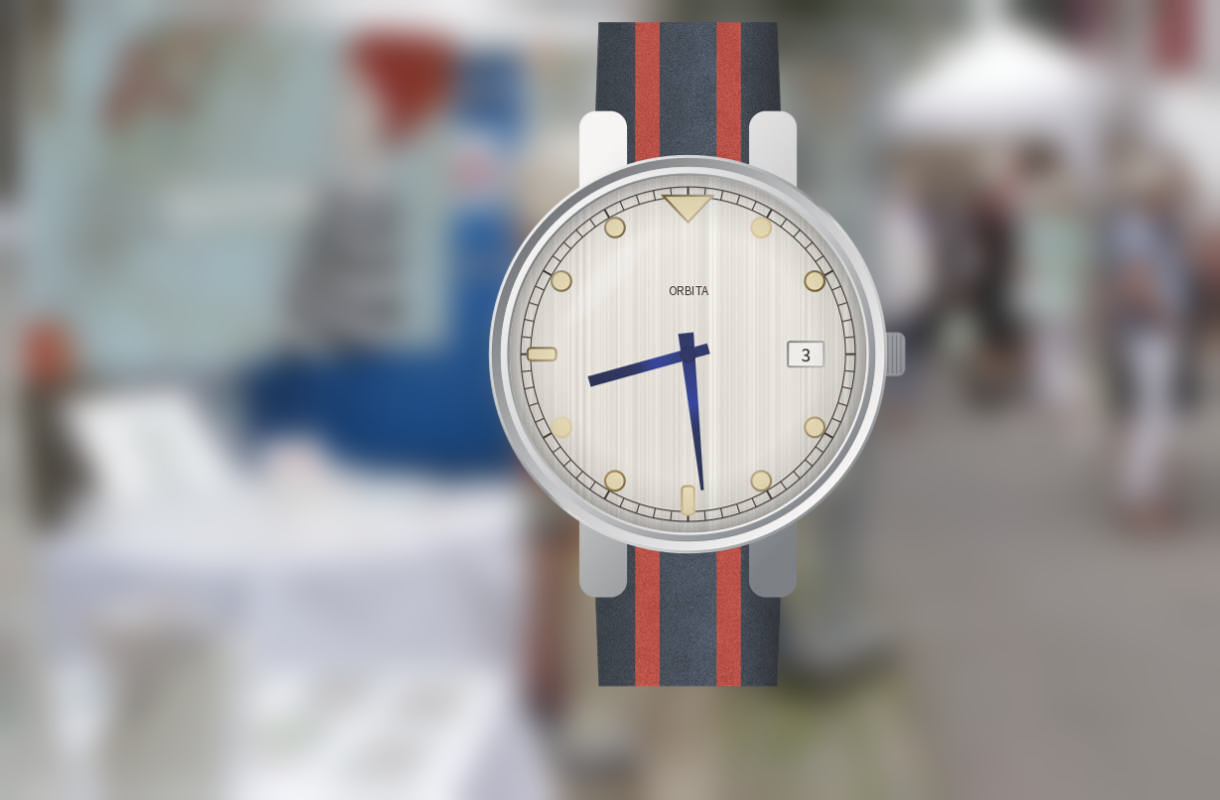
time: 8:29
